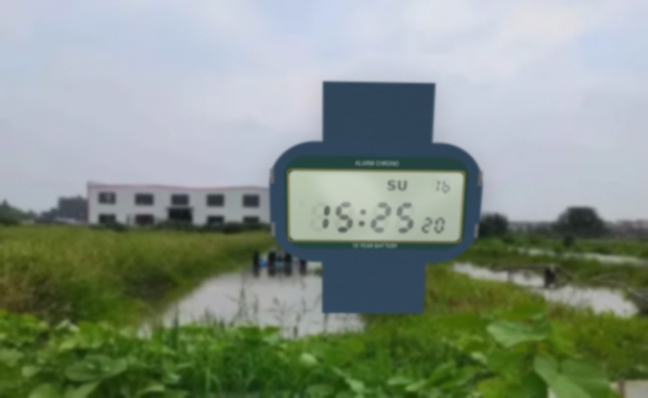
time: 15:25:20
